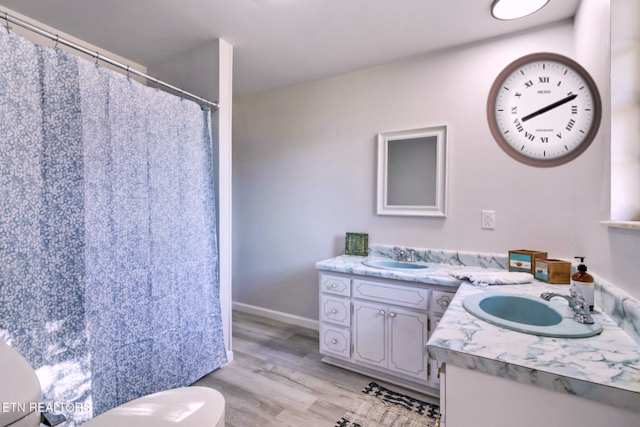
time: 8:11
